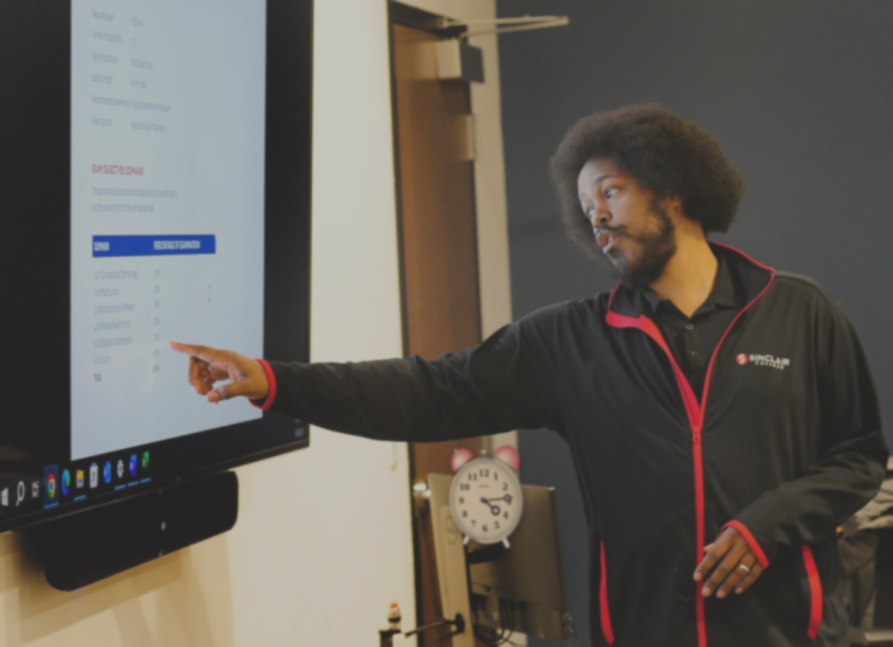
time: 4:14
